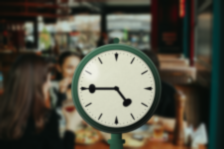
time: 4:45
